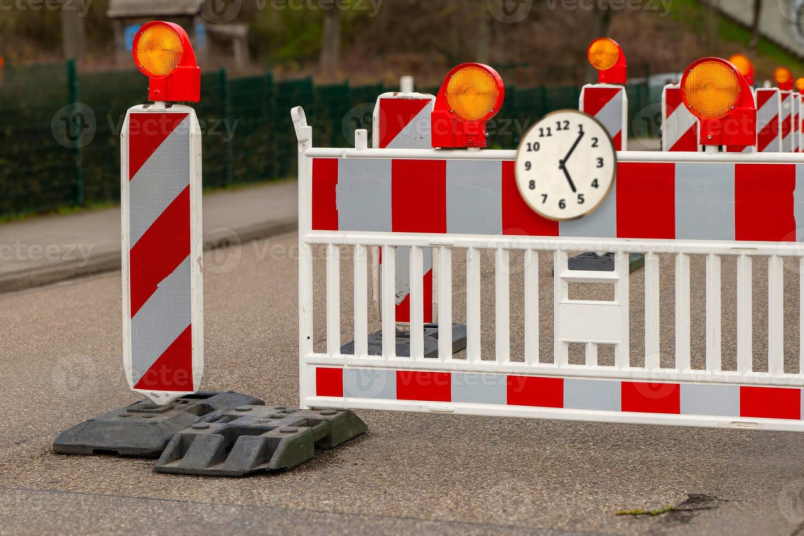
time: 5:06
